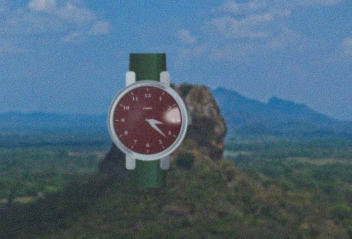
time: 3:22
